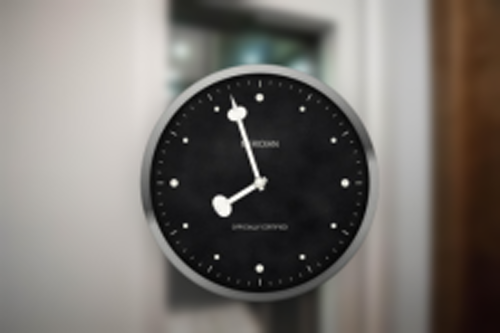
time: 7:57
